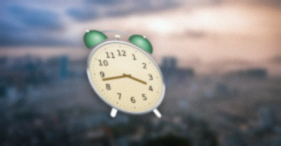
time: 3:43
